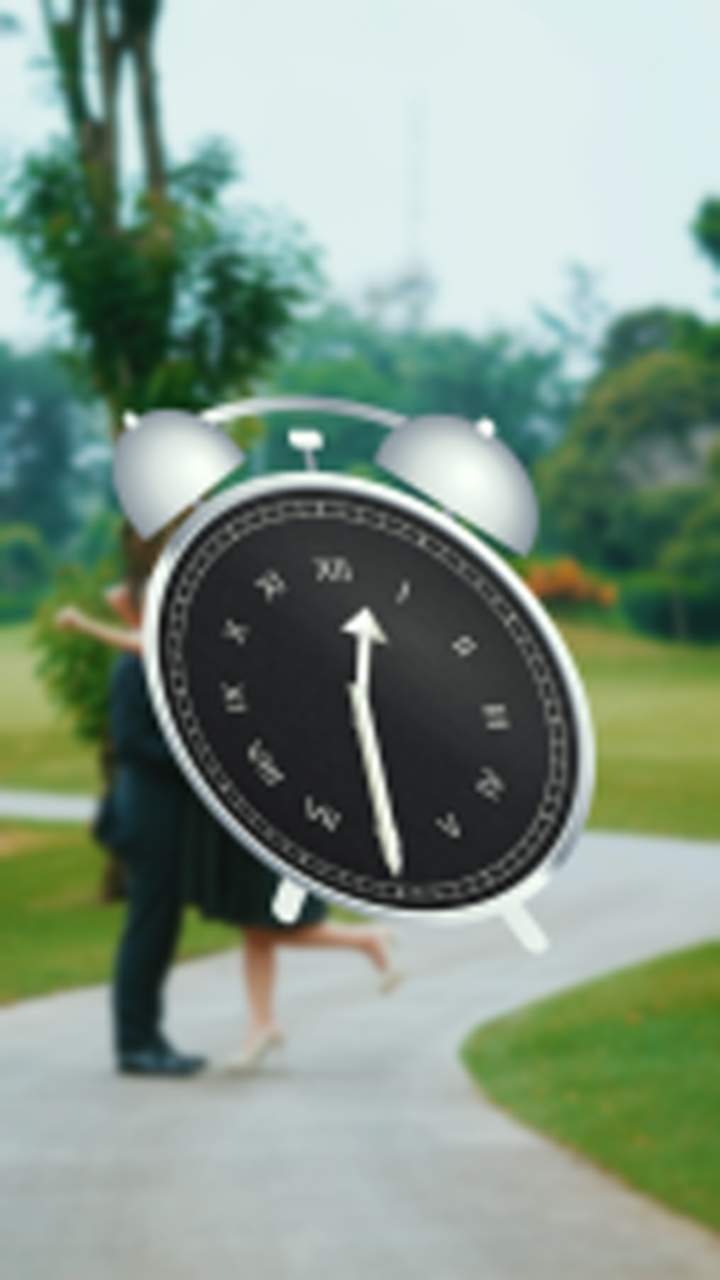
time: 12:30
